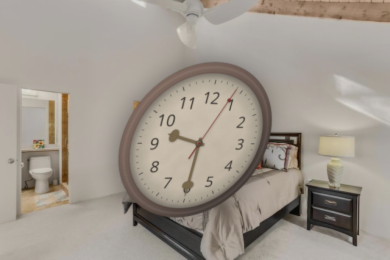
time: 9:30:04
